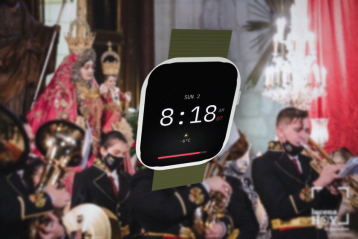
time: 8:18
